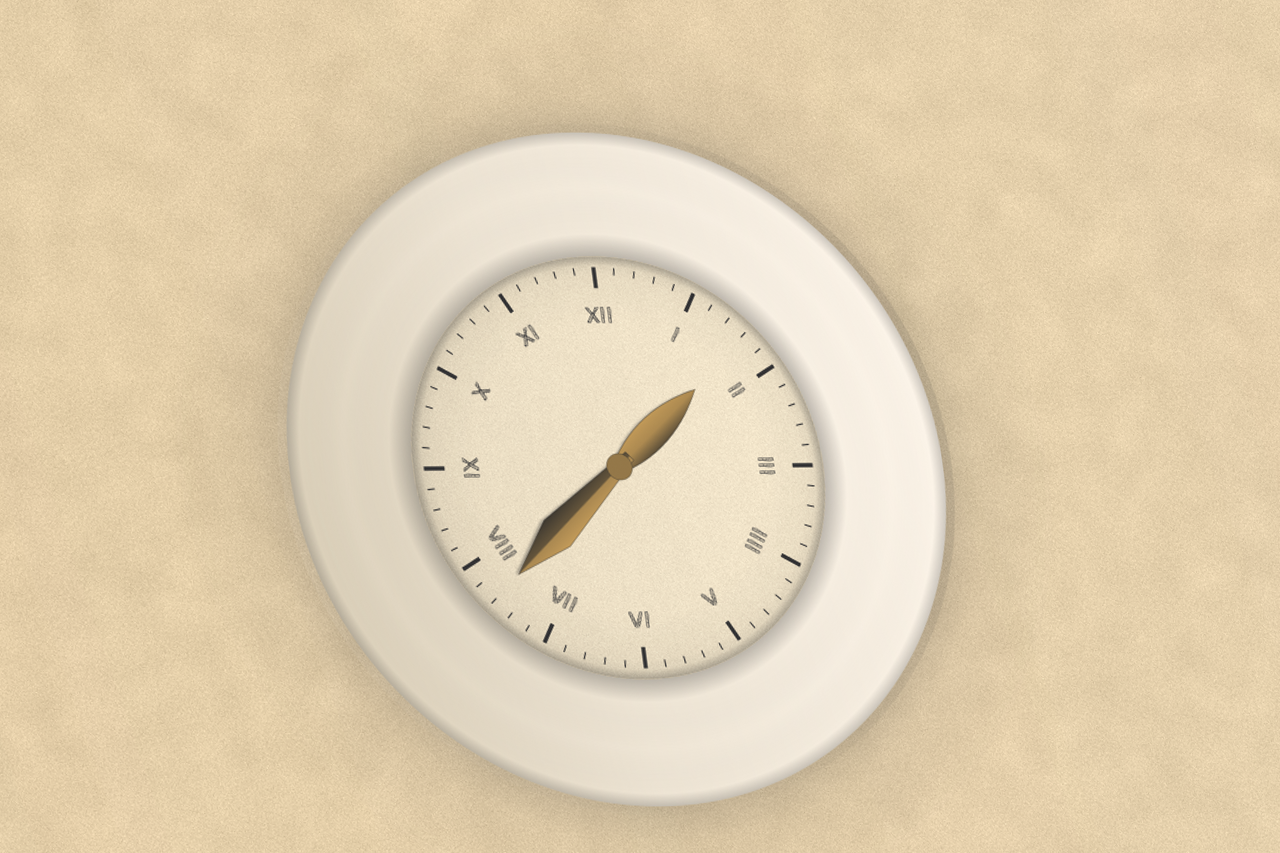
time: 1:38
